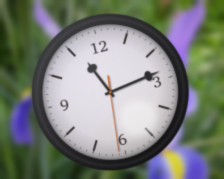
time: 11:13:31
